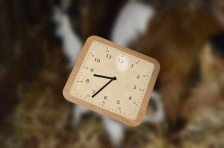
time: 8:34
